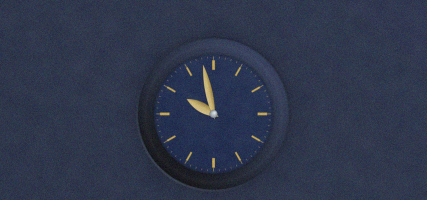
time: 9:58
